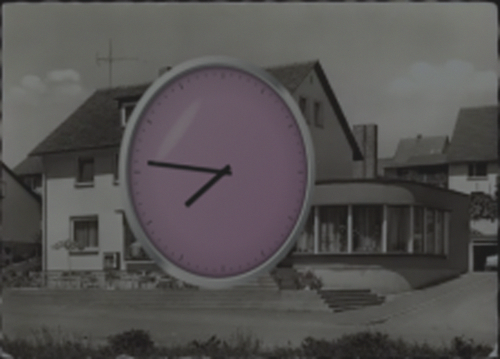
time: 7:46
